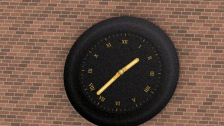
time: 1:37
